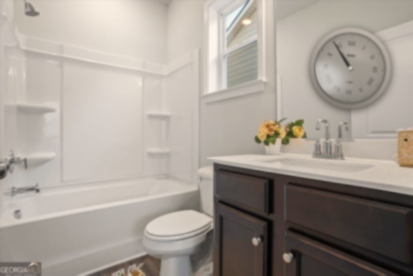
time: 10:54
